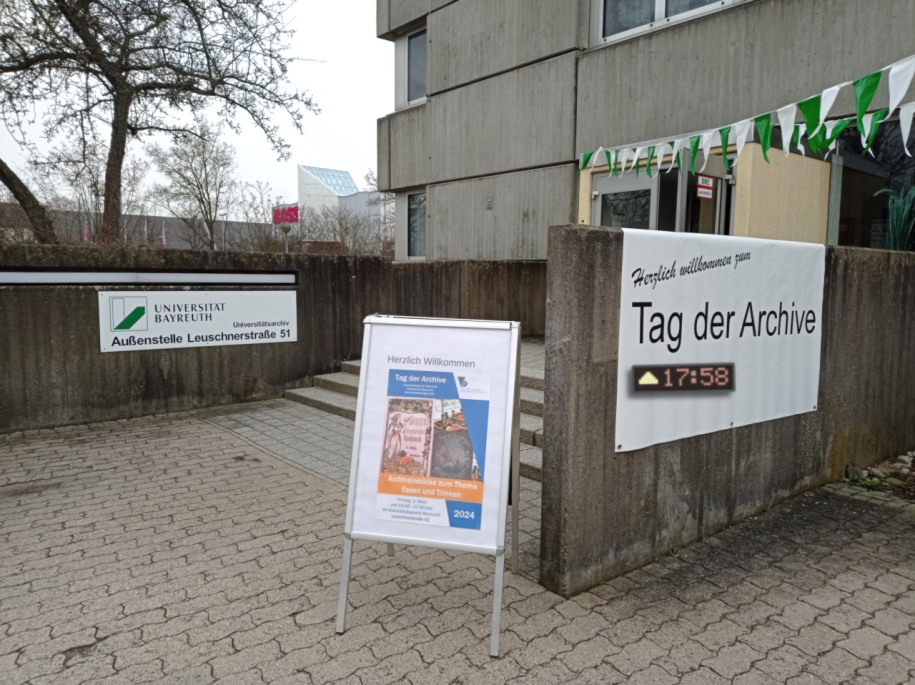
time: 17:58
